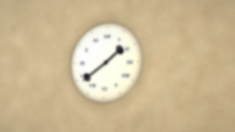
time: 1:39
